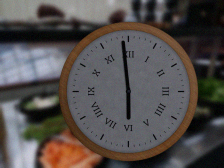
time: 5:59
